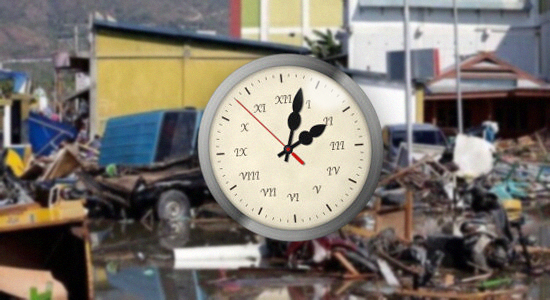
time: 2:02:53
